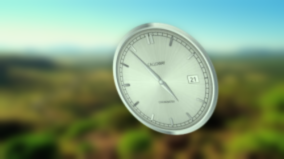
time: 4:54
